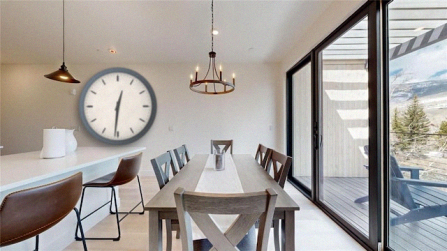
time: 12:31
